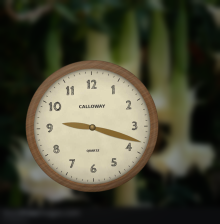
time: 9:18
